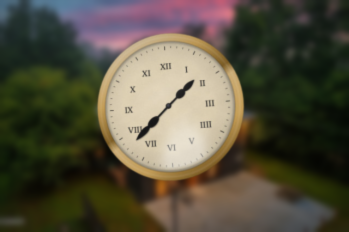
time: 1:38
